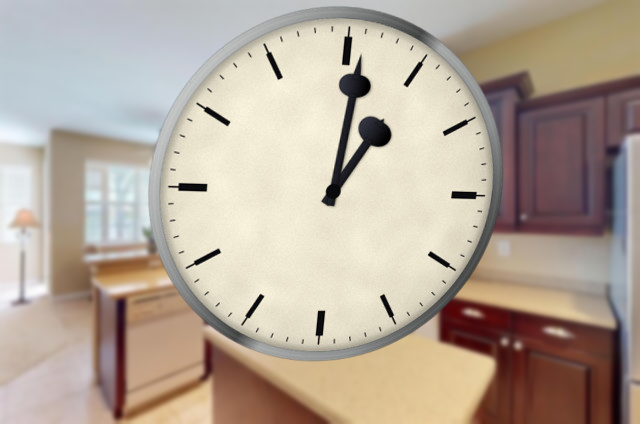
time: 1:01
